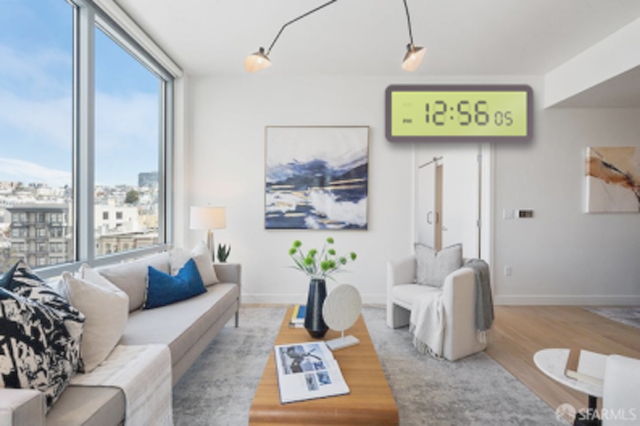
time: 12:56:05
